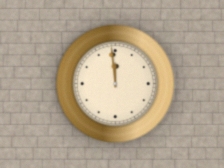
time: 11:59
